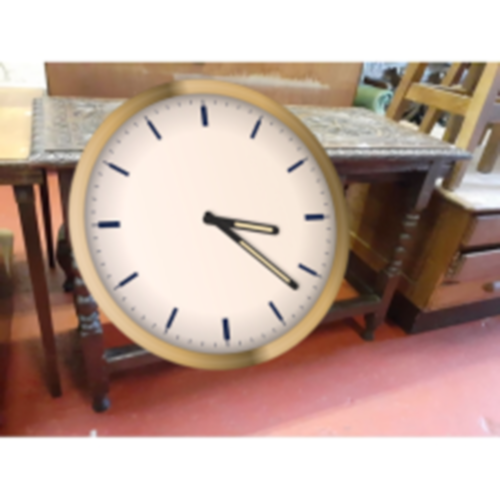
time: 3:22
